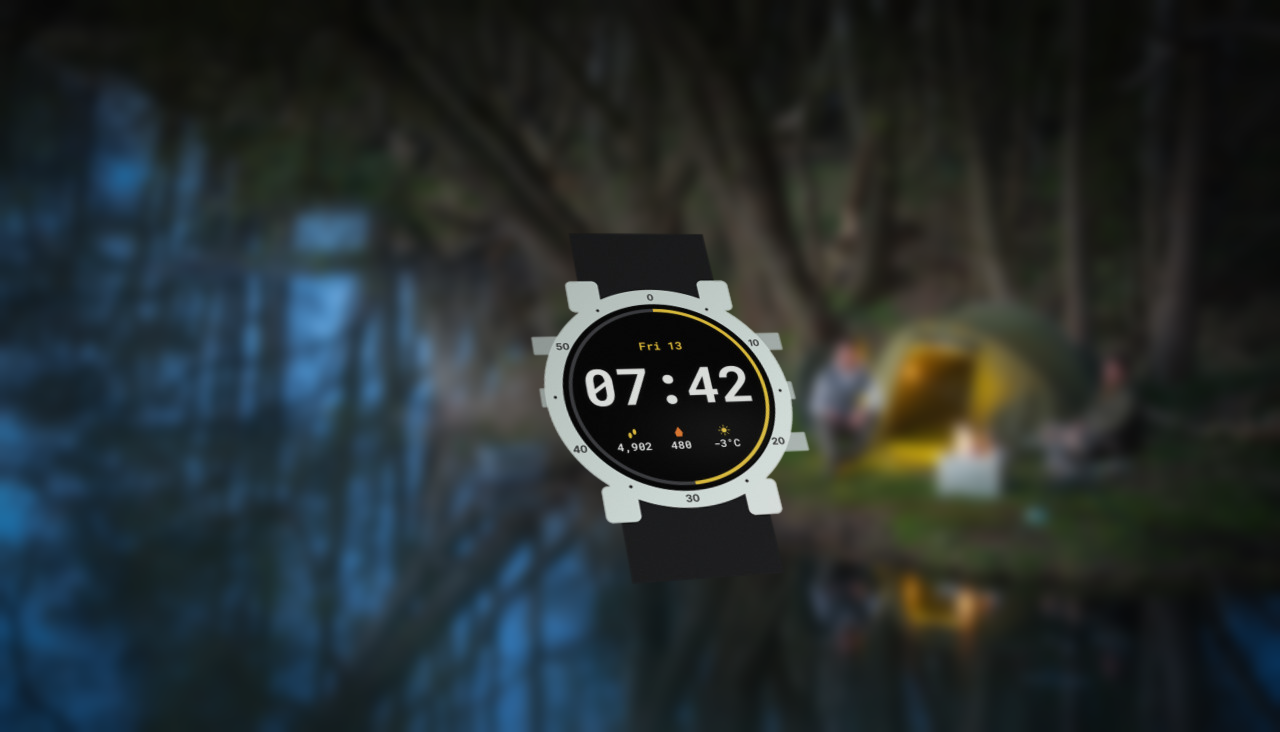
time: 7:42
